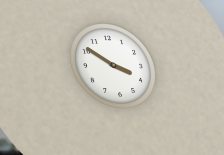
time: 3:51
